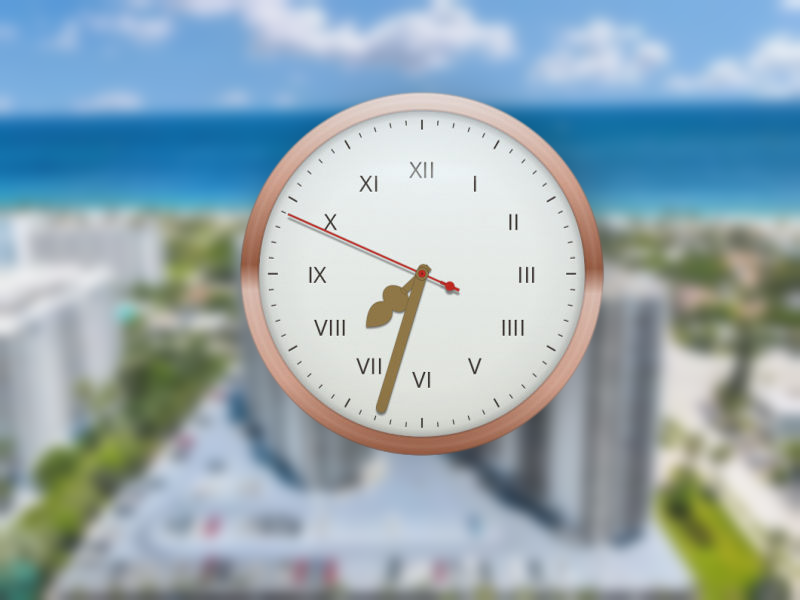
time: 7:32:49
